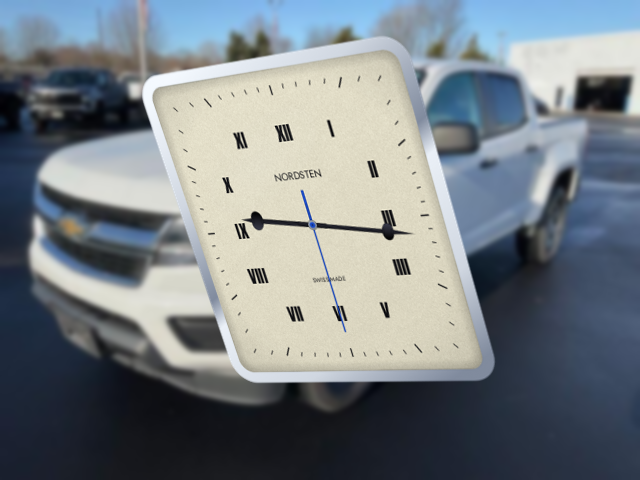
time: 9:16:30
